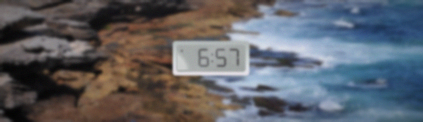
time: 6:57
